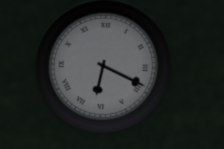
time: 6:19
